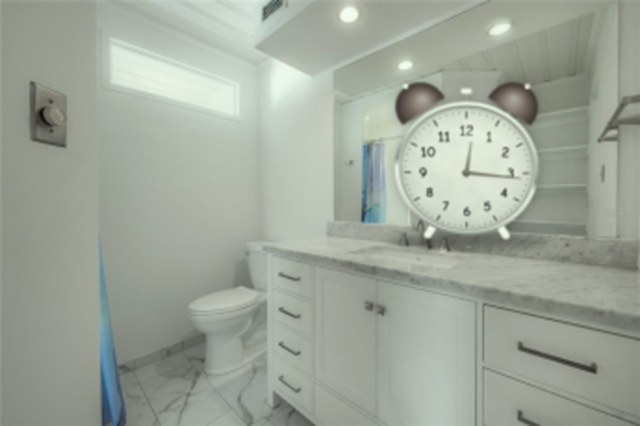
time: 12:16
